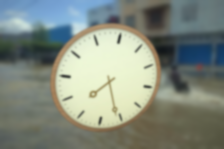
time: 7:26
